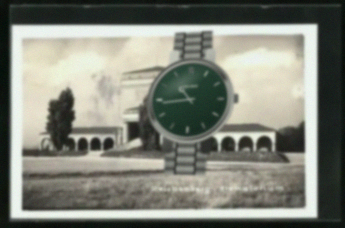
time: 10:44
